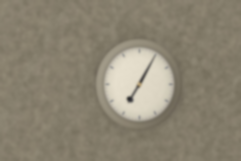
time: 7:05
